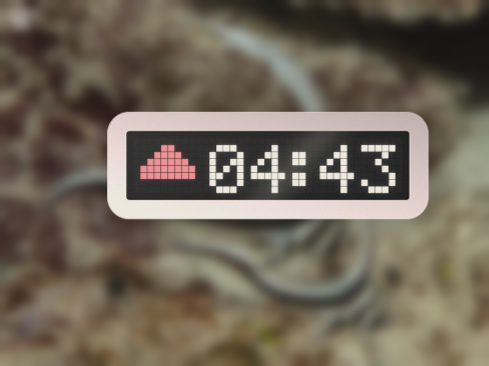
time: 4:43
